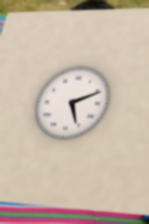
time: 5:11
